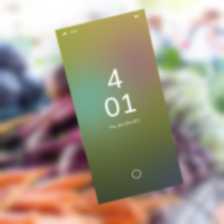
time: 4:01
